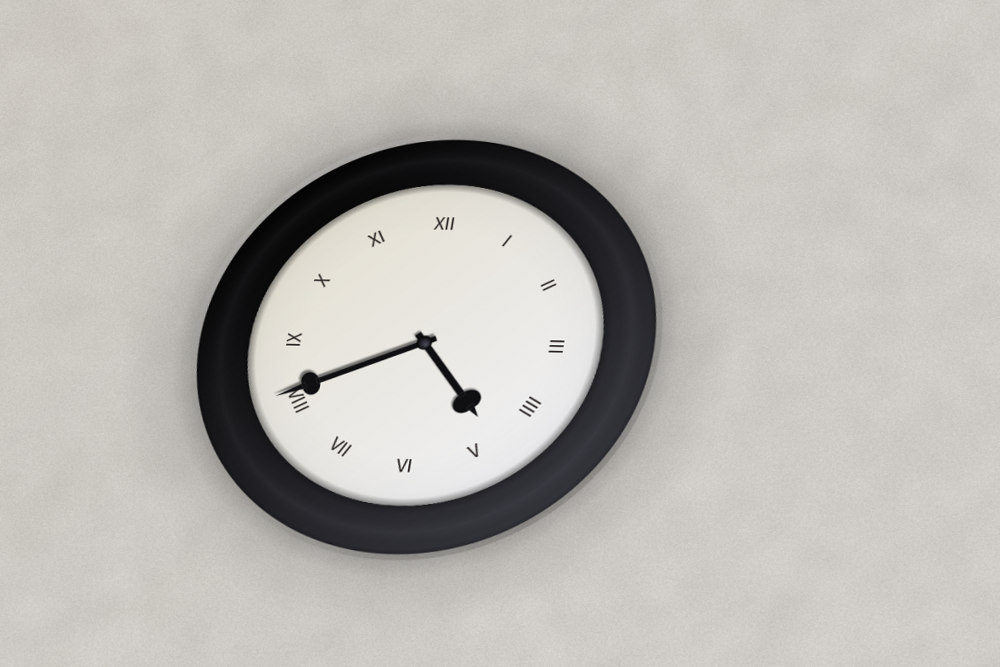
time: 4:41
